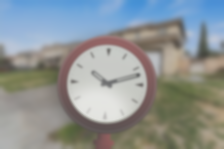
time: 10:12
